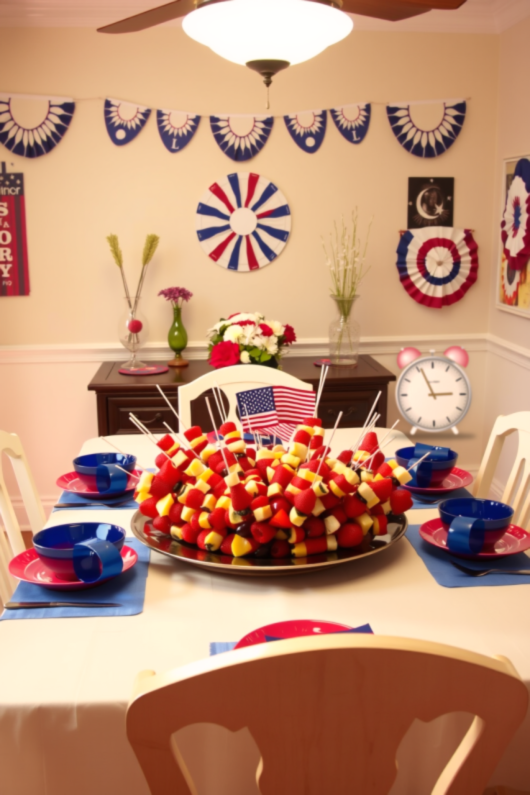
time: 2:56
